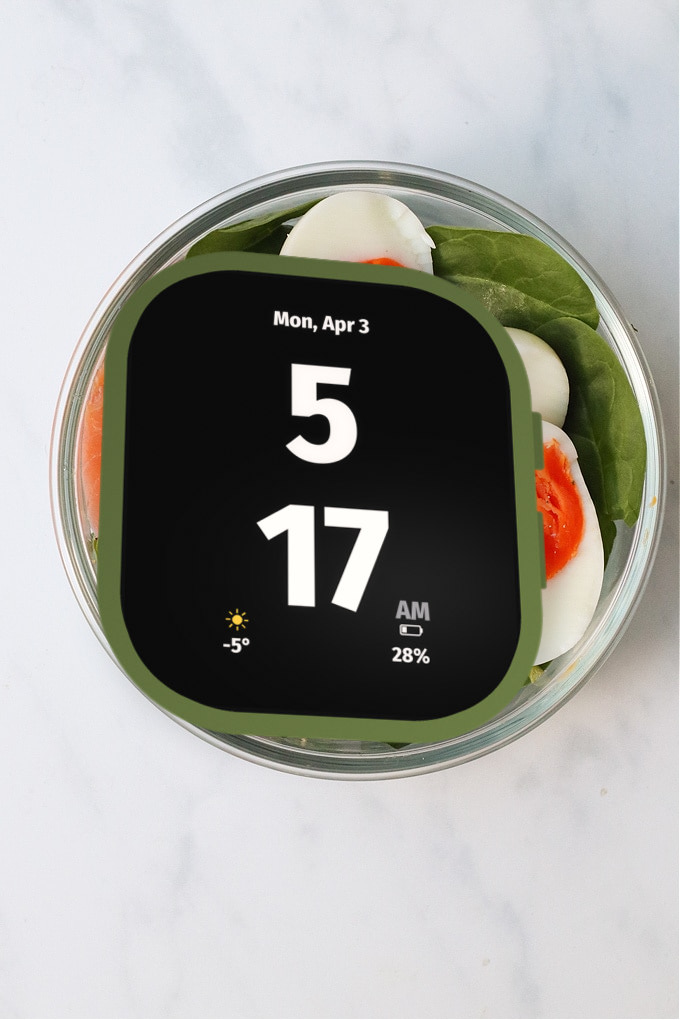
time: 5:17
